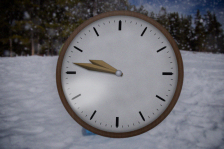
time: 9:47
